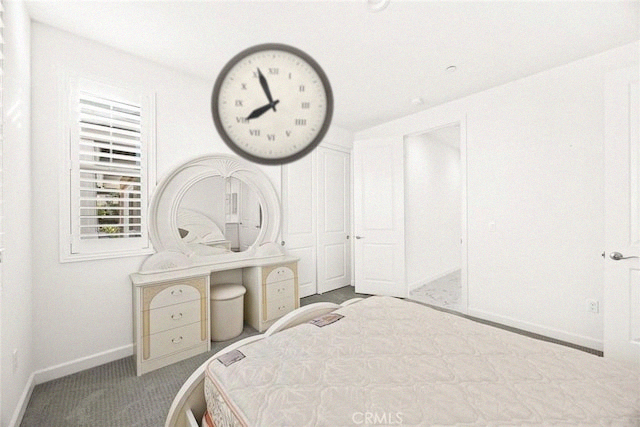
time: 7:56
